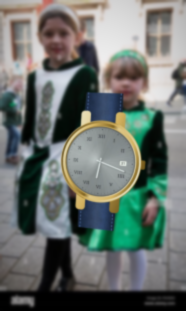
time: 6:18
